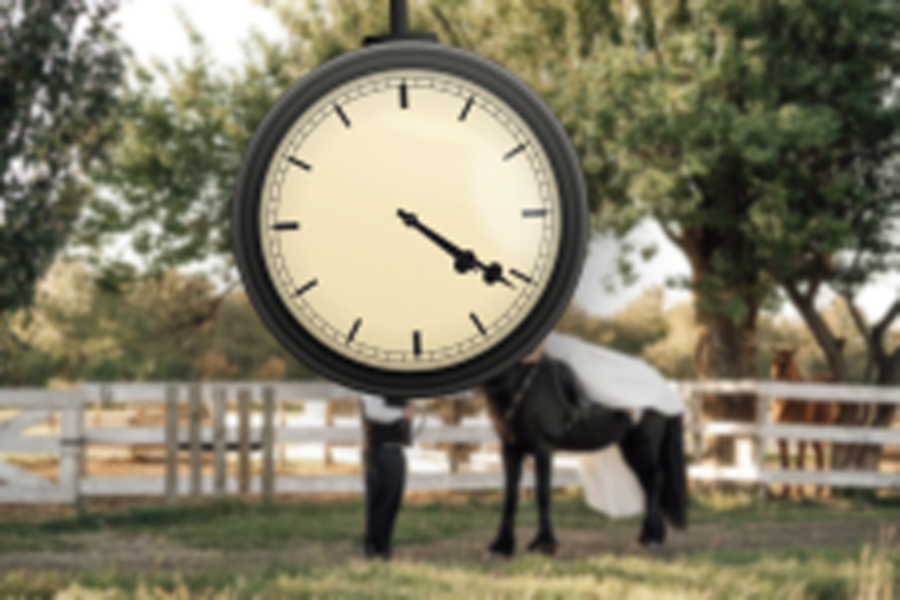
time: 4:21
